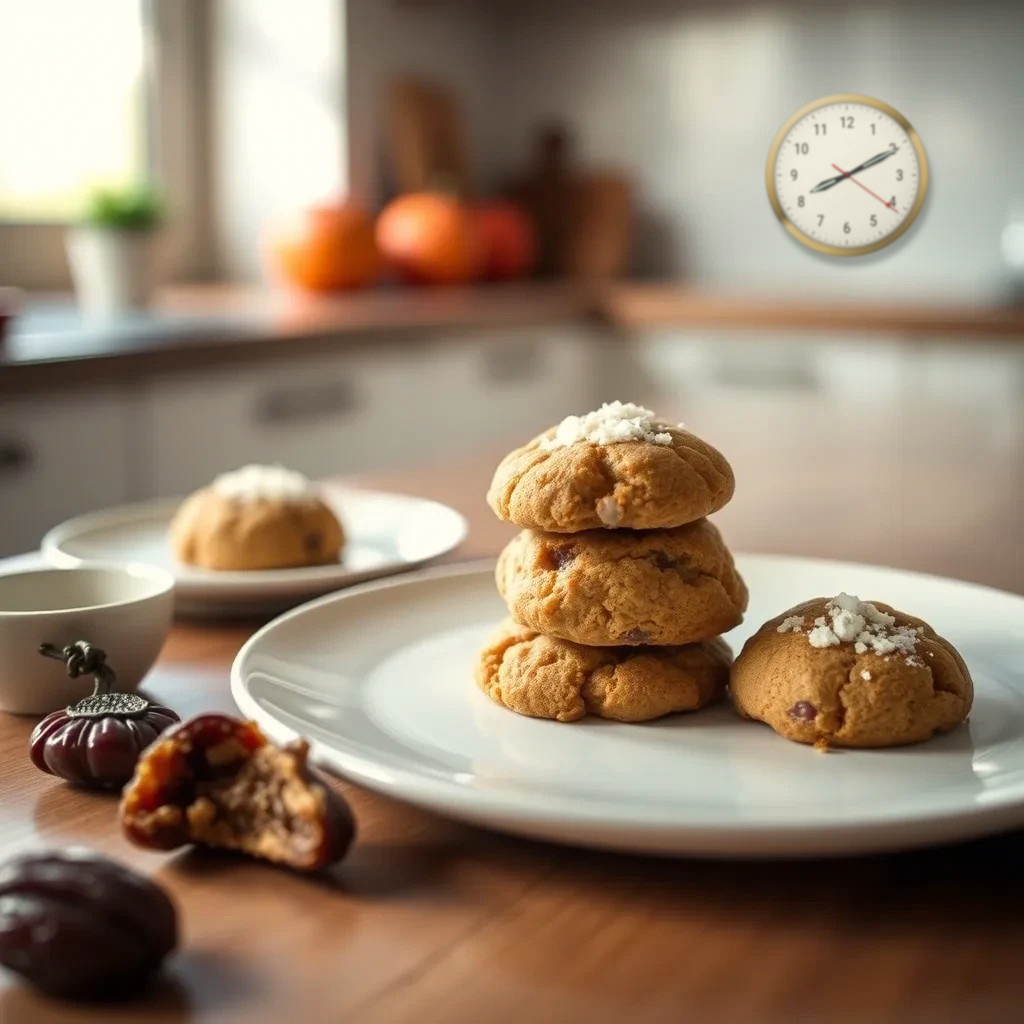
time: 8:10:21
